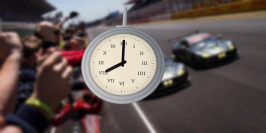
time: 8:00
